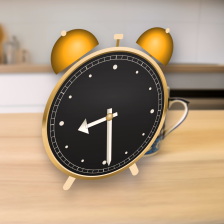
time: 8:29
